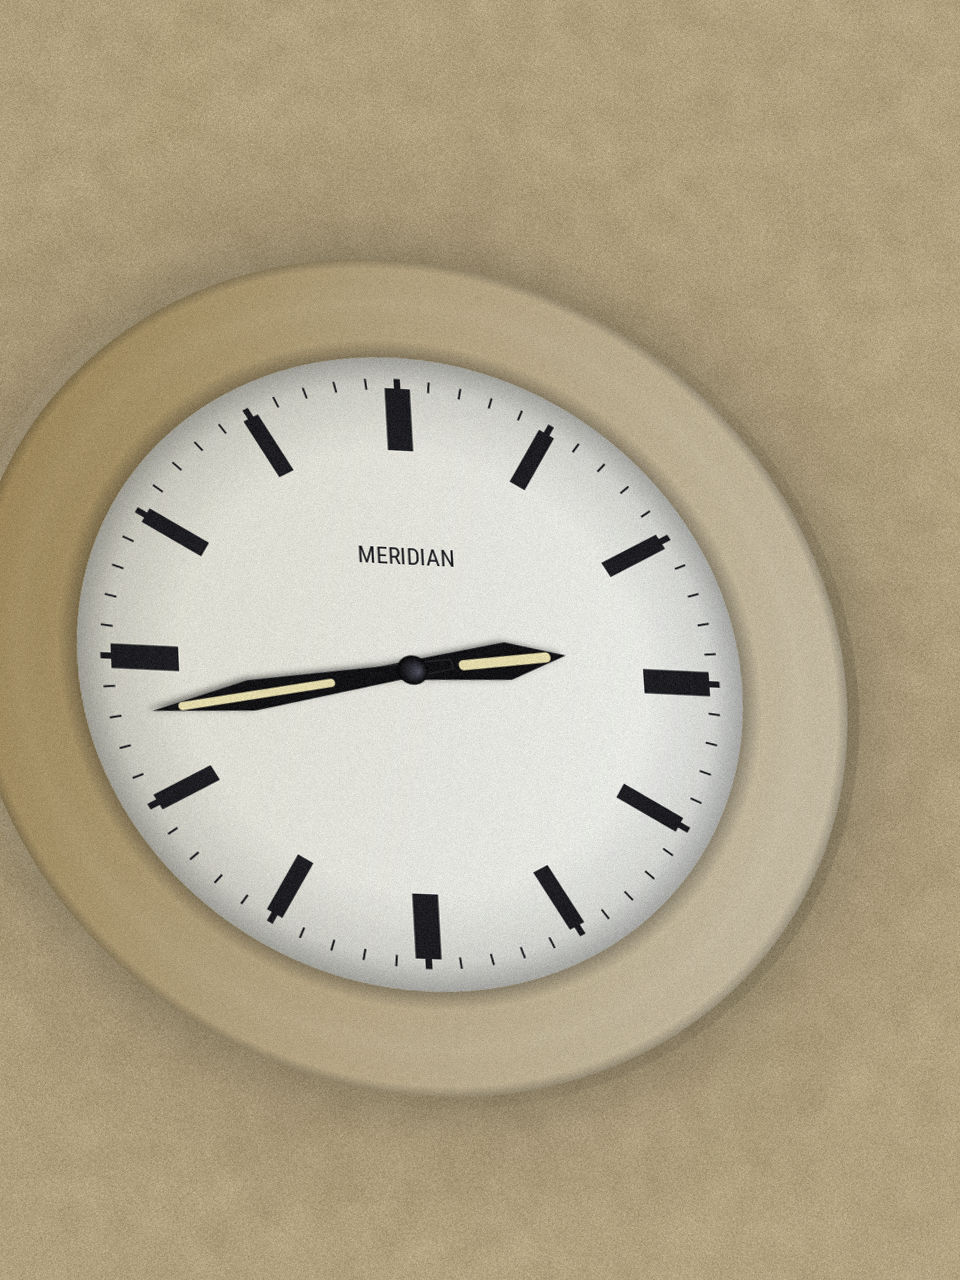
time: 2:43
